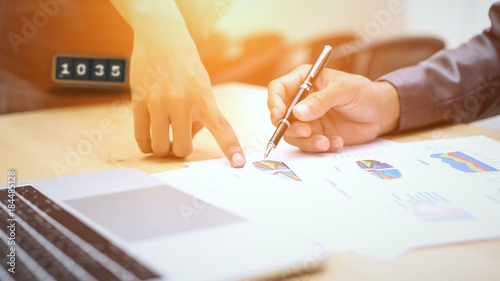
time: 10:35
